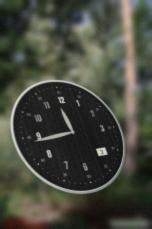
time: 11:44
